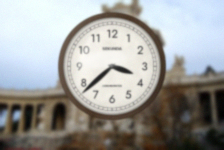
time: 3:38
